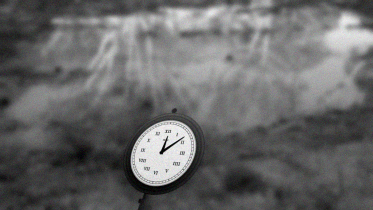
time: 12:08
